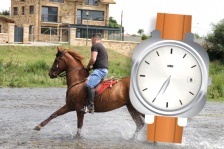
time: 6:35
